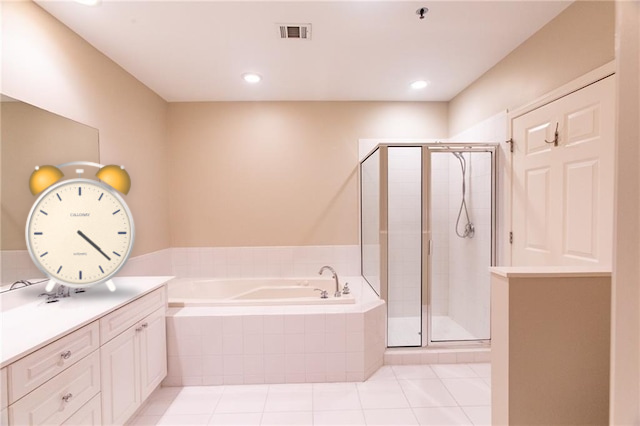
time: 4:22
